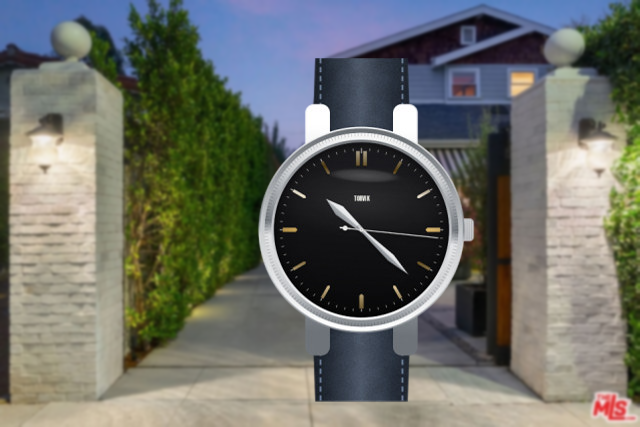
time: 10:22:16
